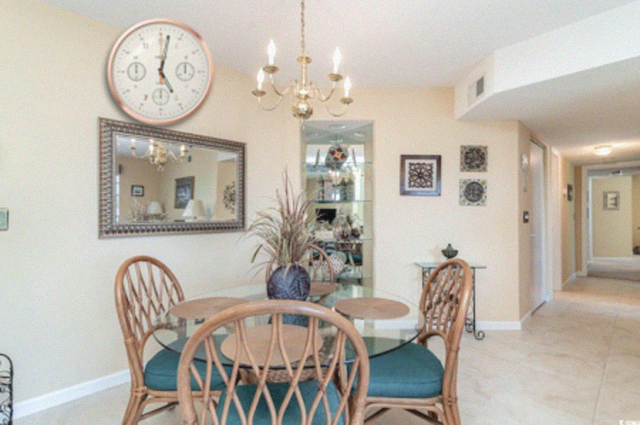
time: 5:02
